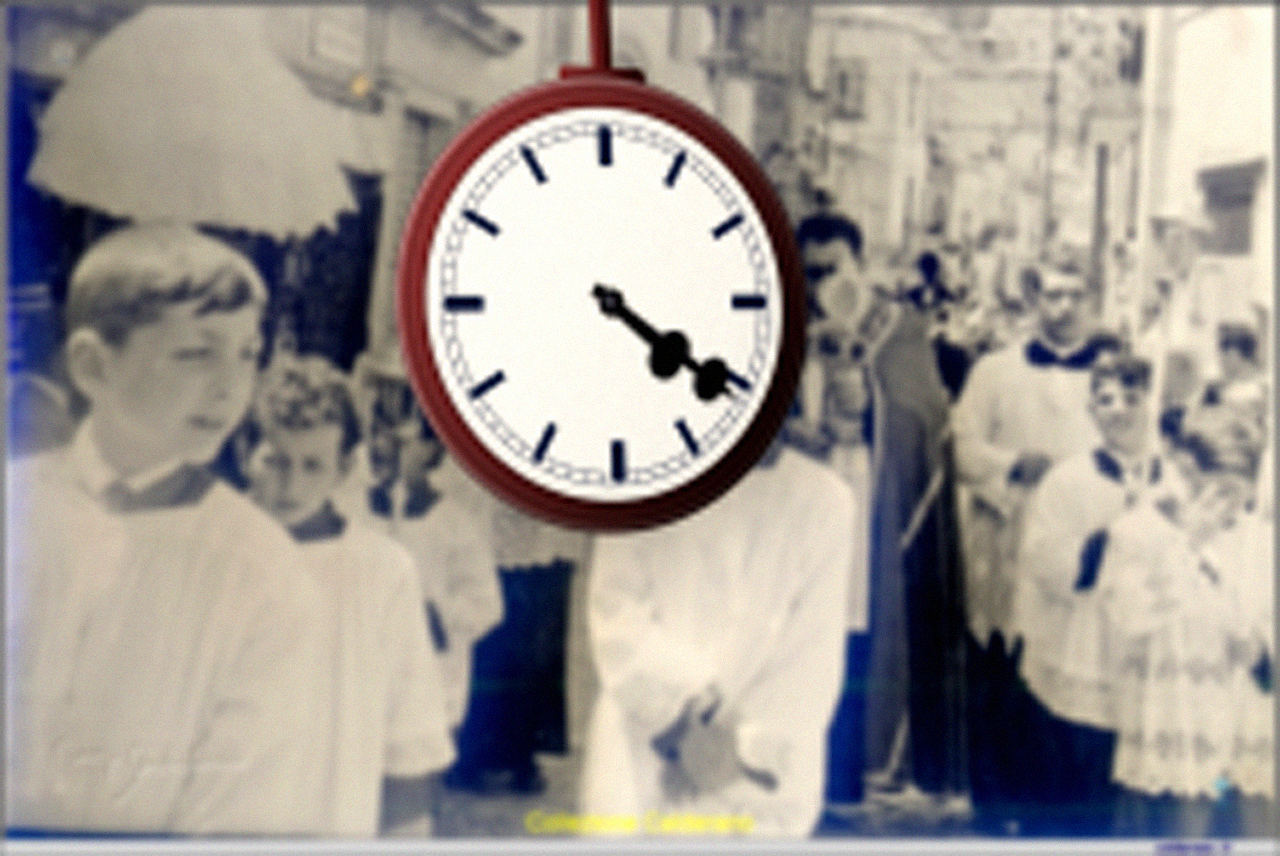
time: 4:21
